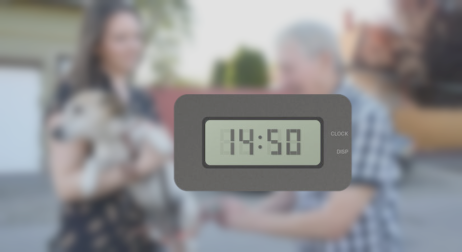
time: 14:50
